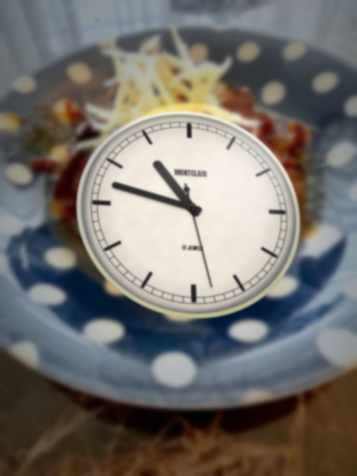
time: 10:47:28
